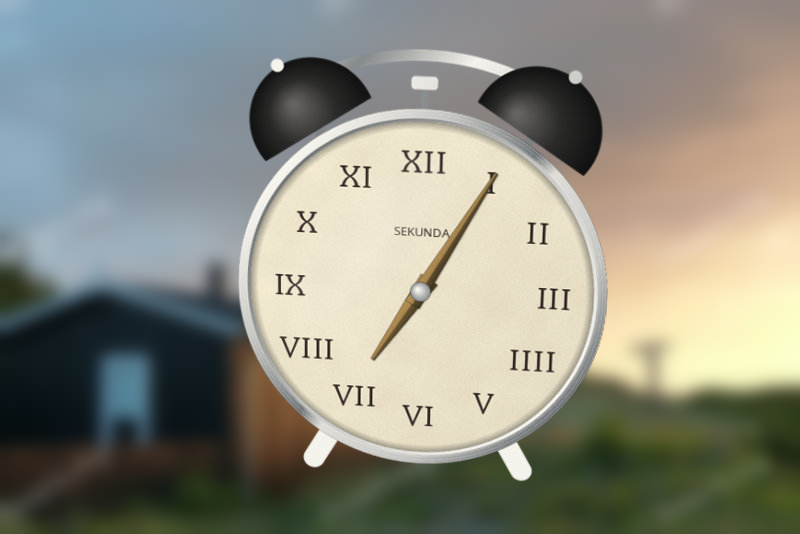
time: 7:05
